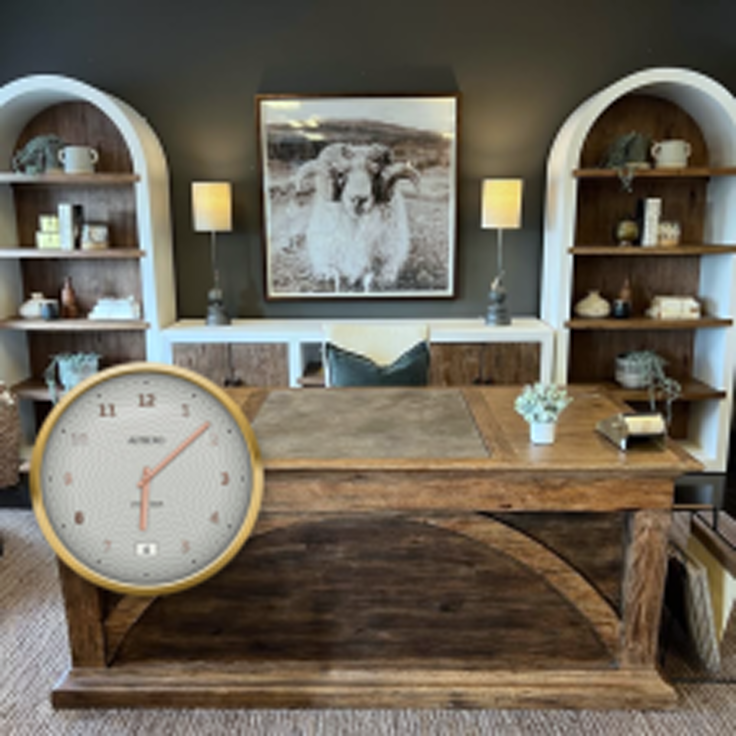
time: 6:08
